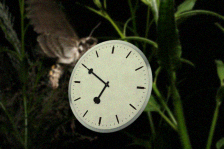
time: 6:50
